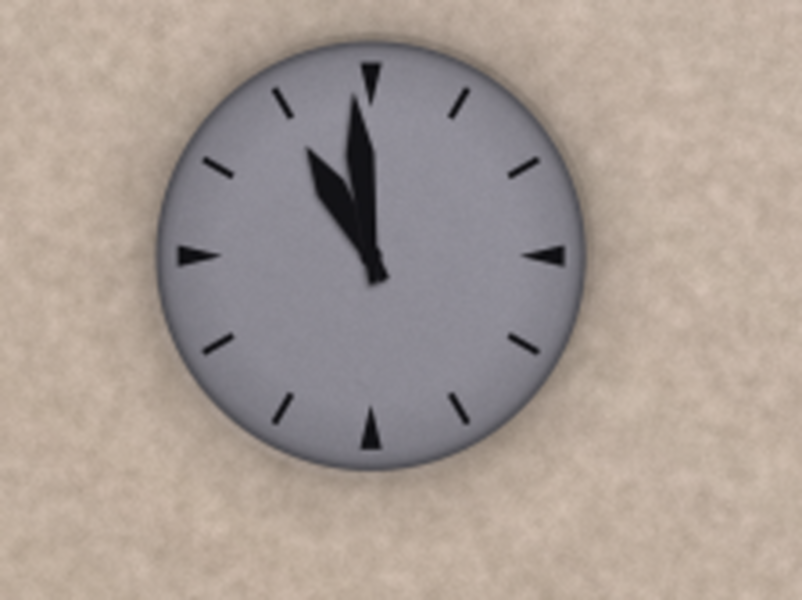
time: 10:59
